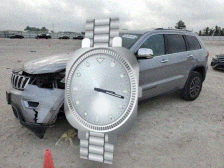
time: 3:17
